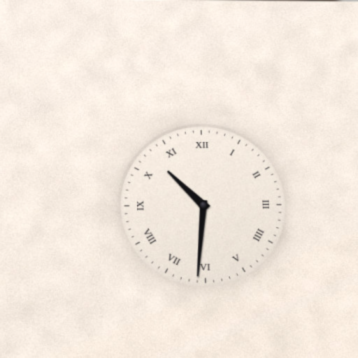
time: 10:31
